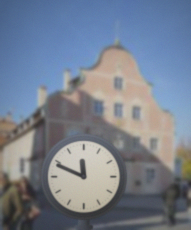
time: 11:49
